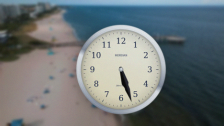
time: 5:27
